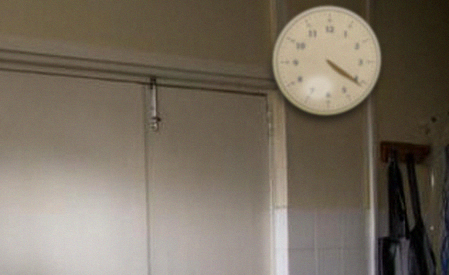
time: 4:21
